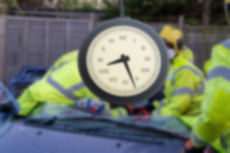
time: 8:27
